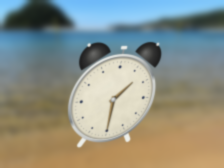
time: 1:30
